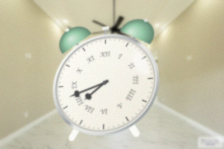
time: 7:42
